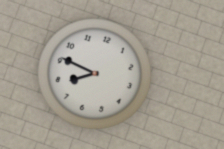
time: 7:46
